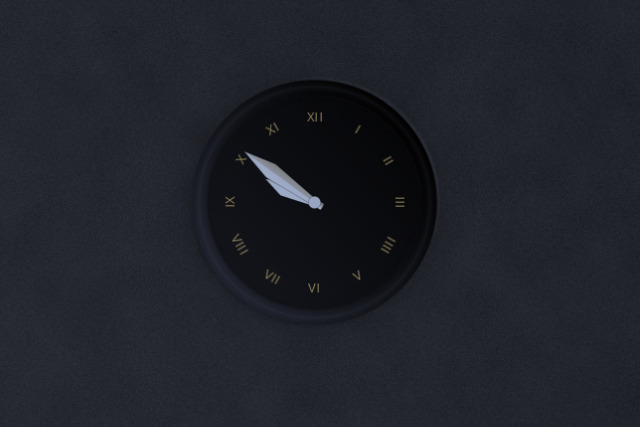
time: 9:51
